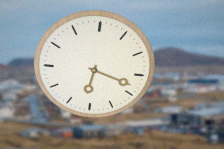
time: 6:18
